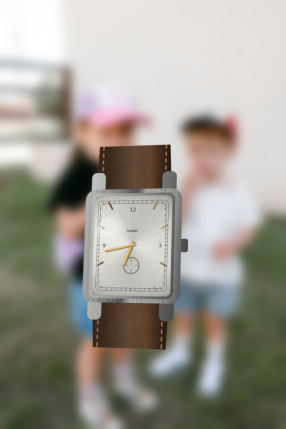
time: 6:43
